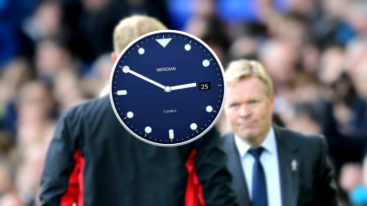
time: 2:50
